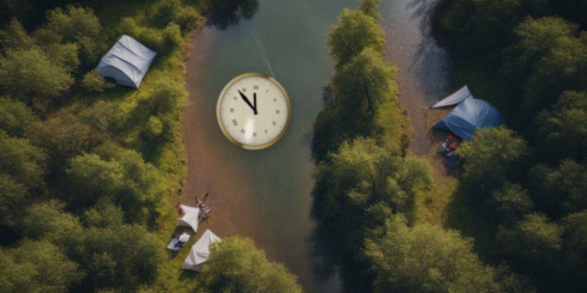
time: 11:53
